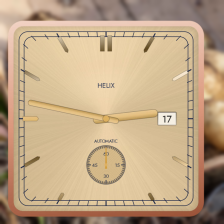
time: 2:47
